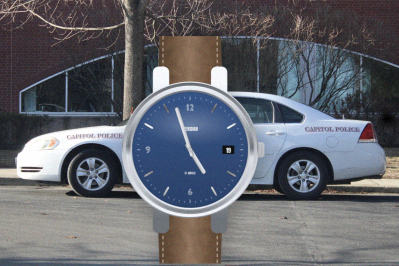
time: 4:57
